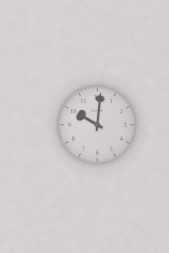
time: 10:01
